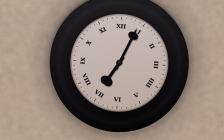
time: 7:04
